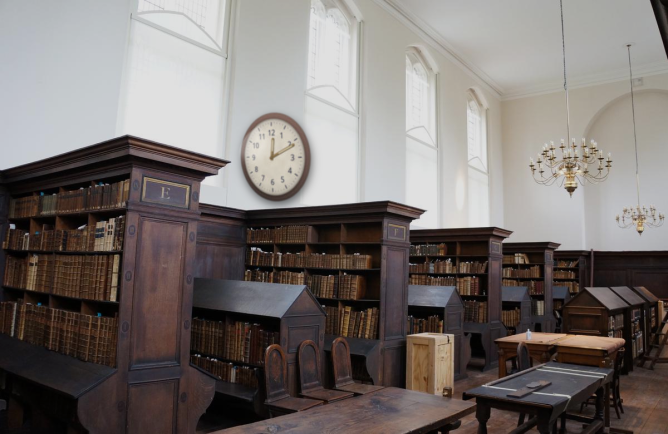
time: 12:11
